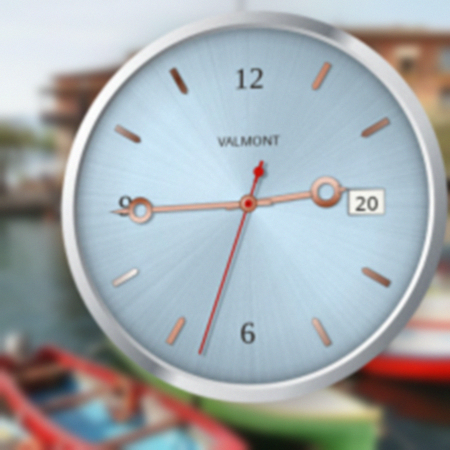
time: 2:44:33
